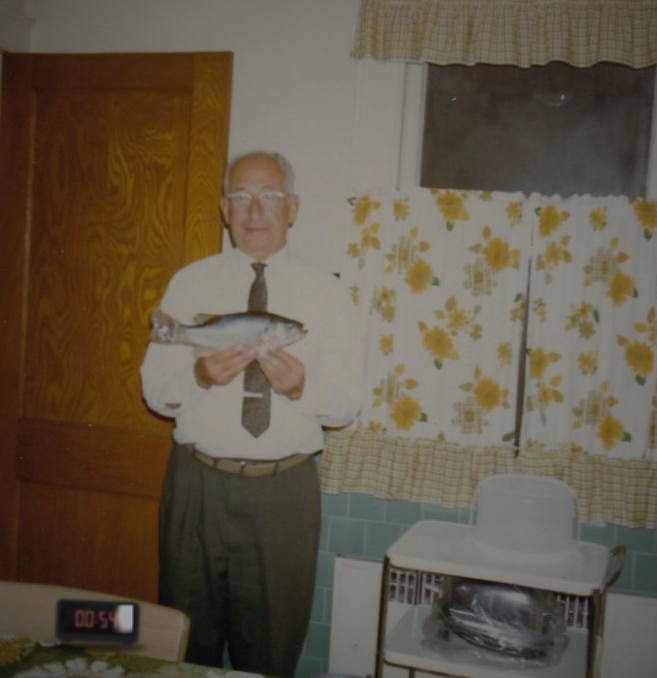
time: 0:54
